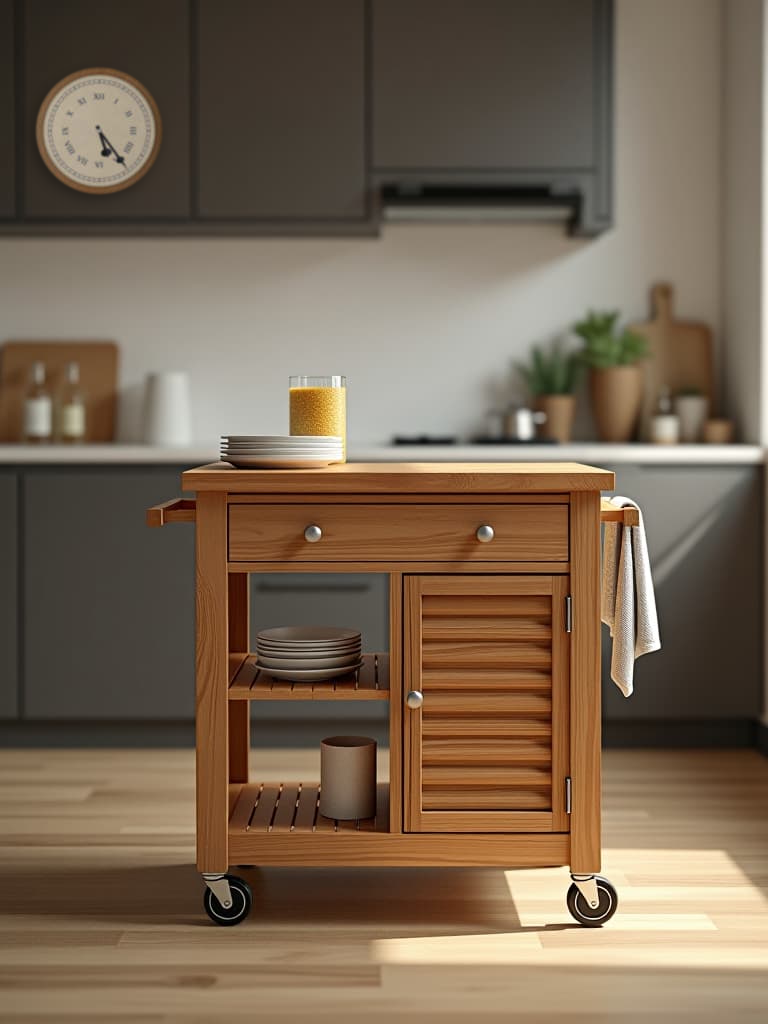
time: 5:24
